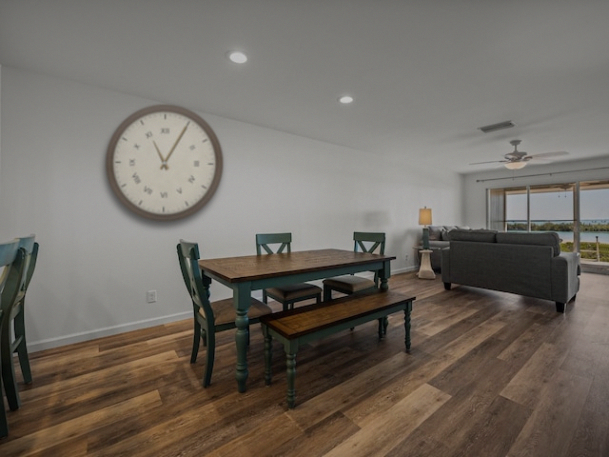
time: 11:05
